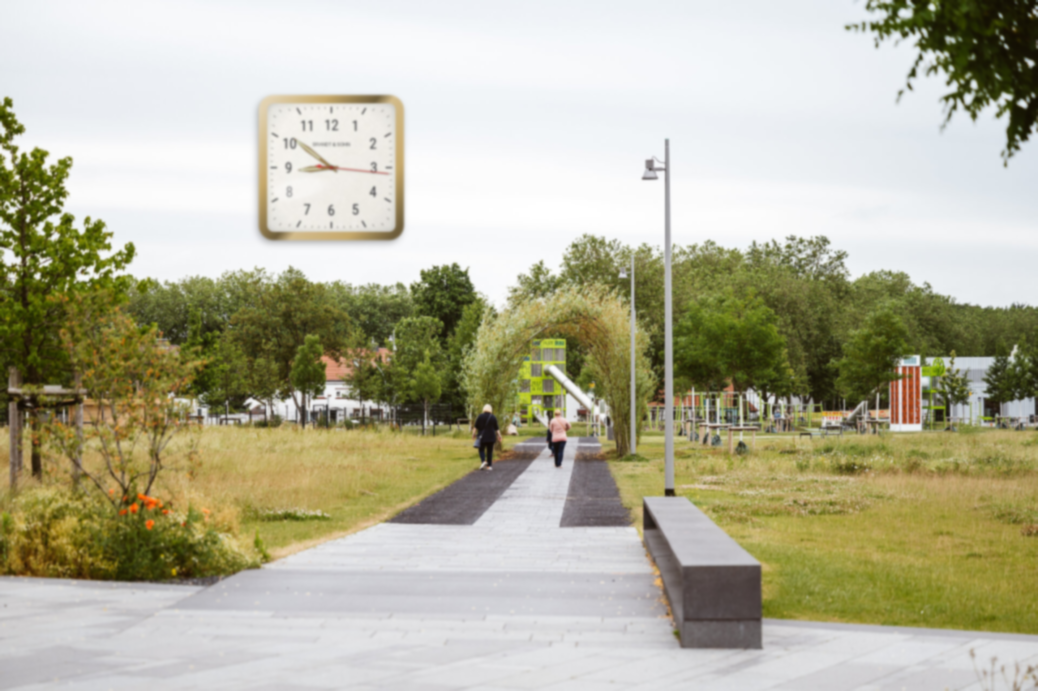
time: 8:51:16
